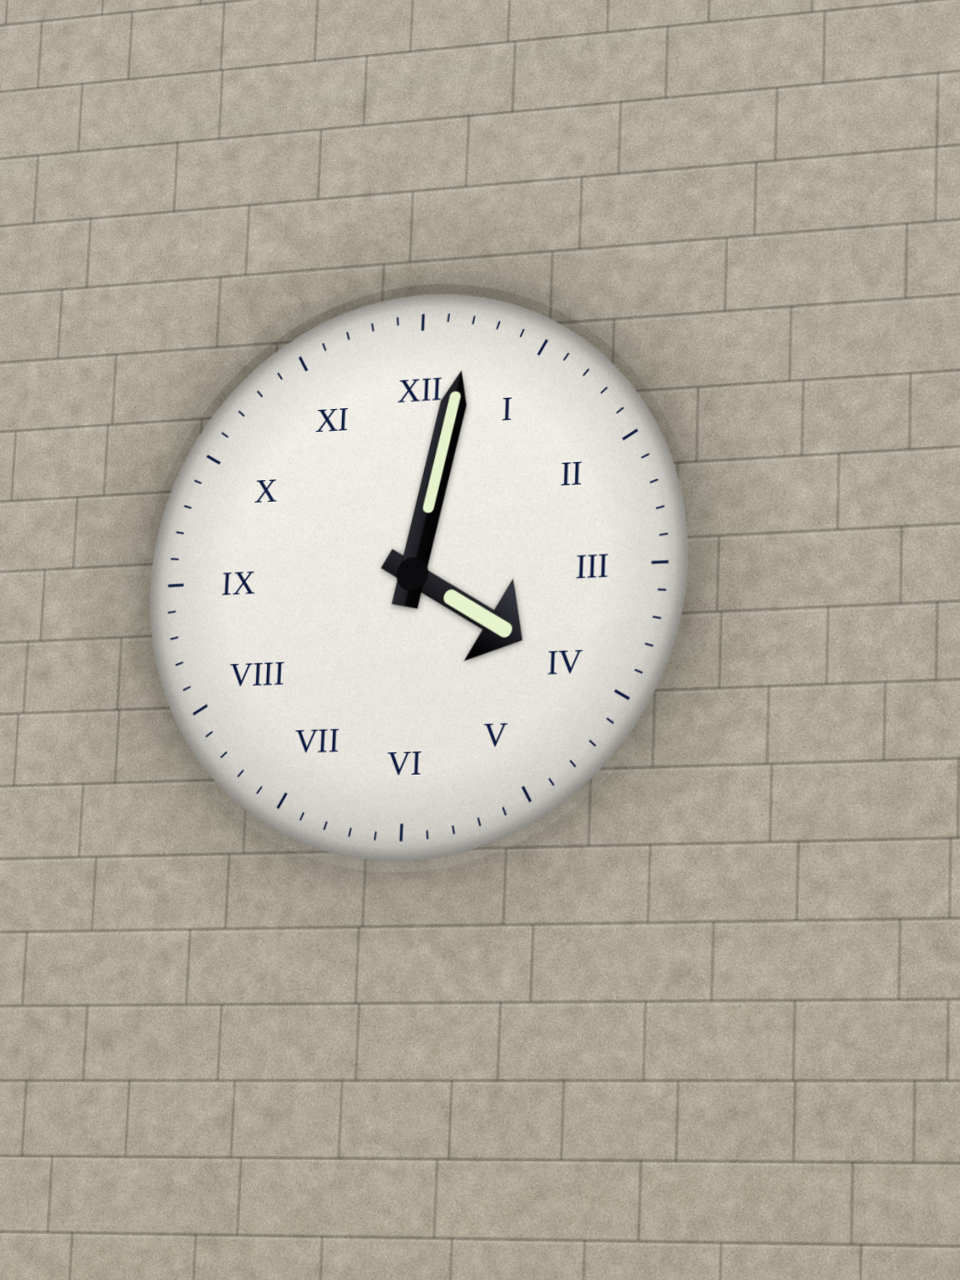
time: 4:02
